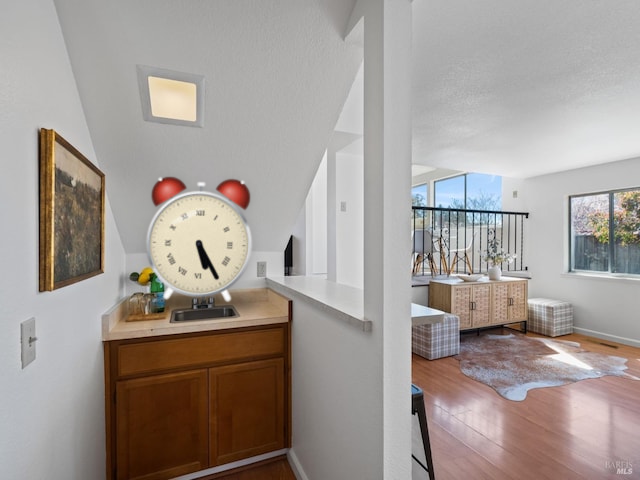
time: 5:25
